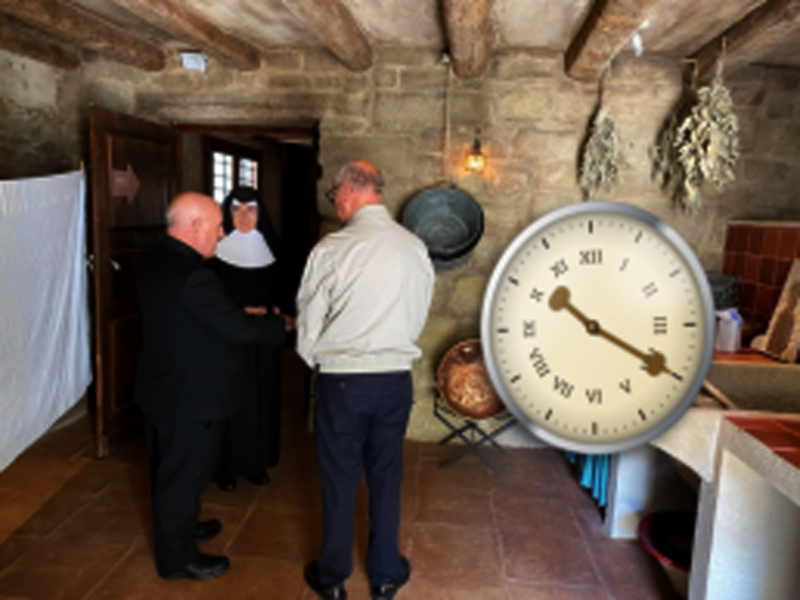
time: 10:20
